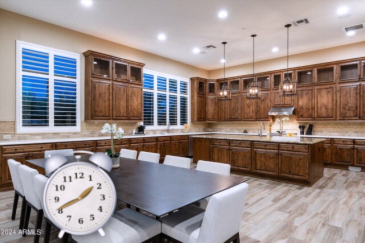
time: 1:41
